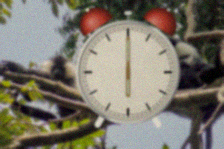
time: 6:00
